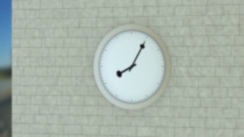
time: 8:05
